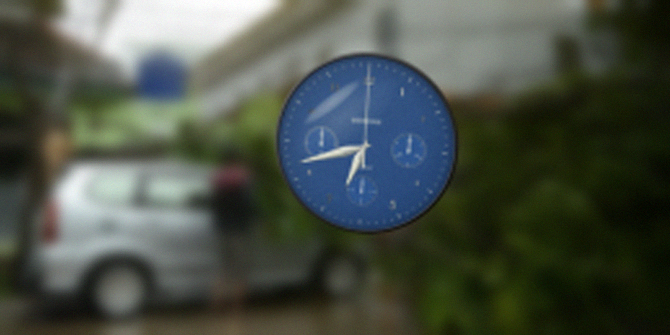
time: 6:42
